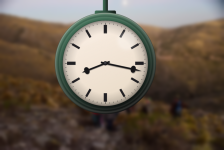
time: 8:17
